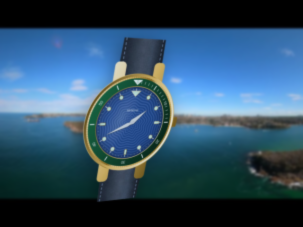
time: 1:41
